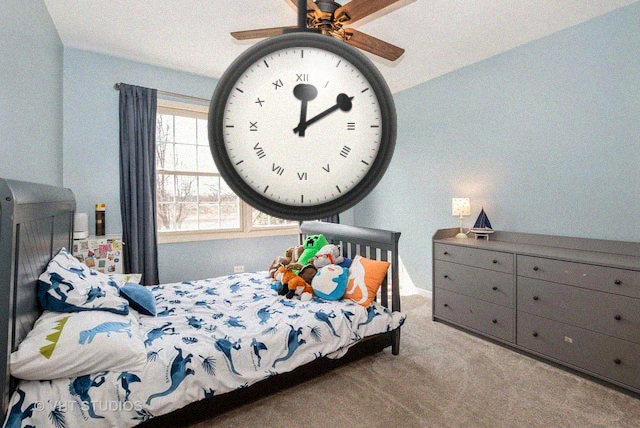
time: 12:10
